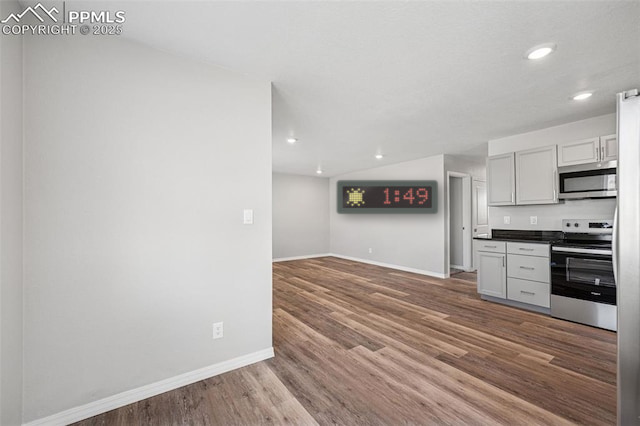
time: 1:49
